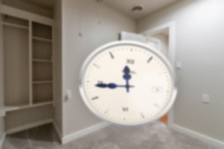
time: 11:44
